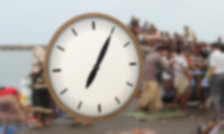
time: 7:05
